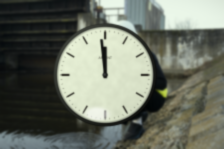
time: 11:59
